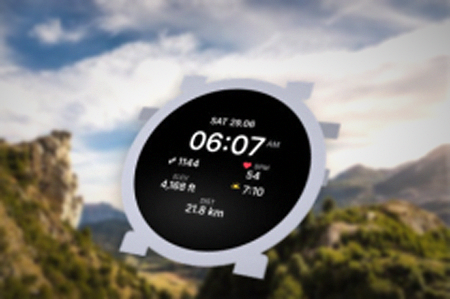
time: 6:07
